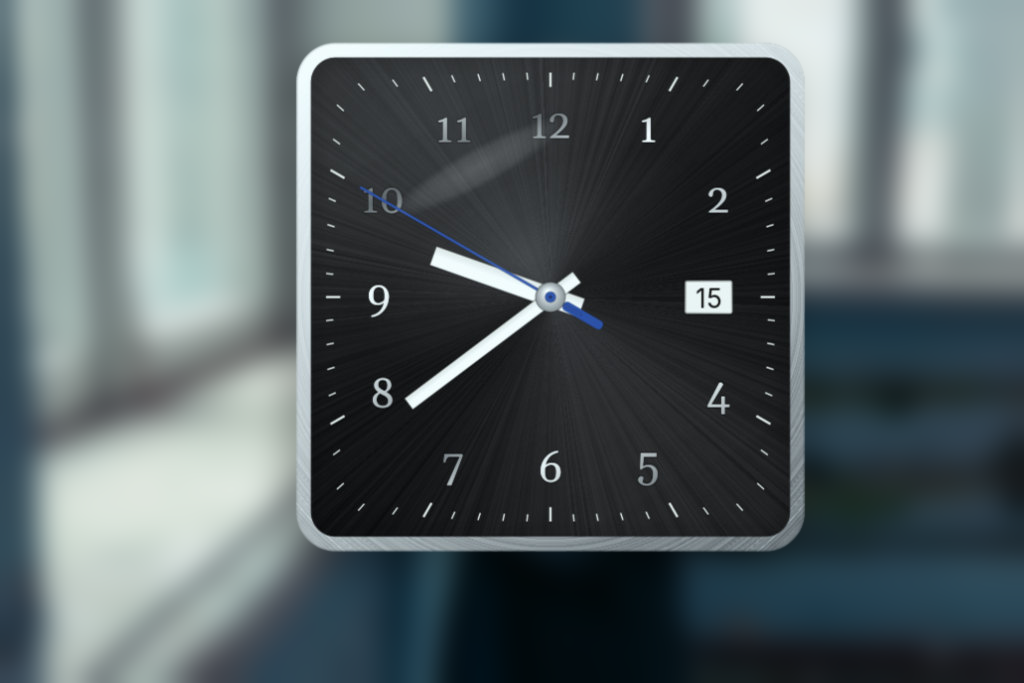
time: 9:38:50
